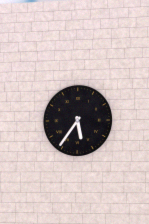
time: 5:36
